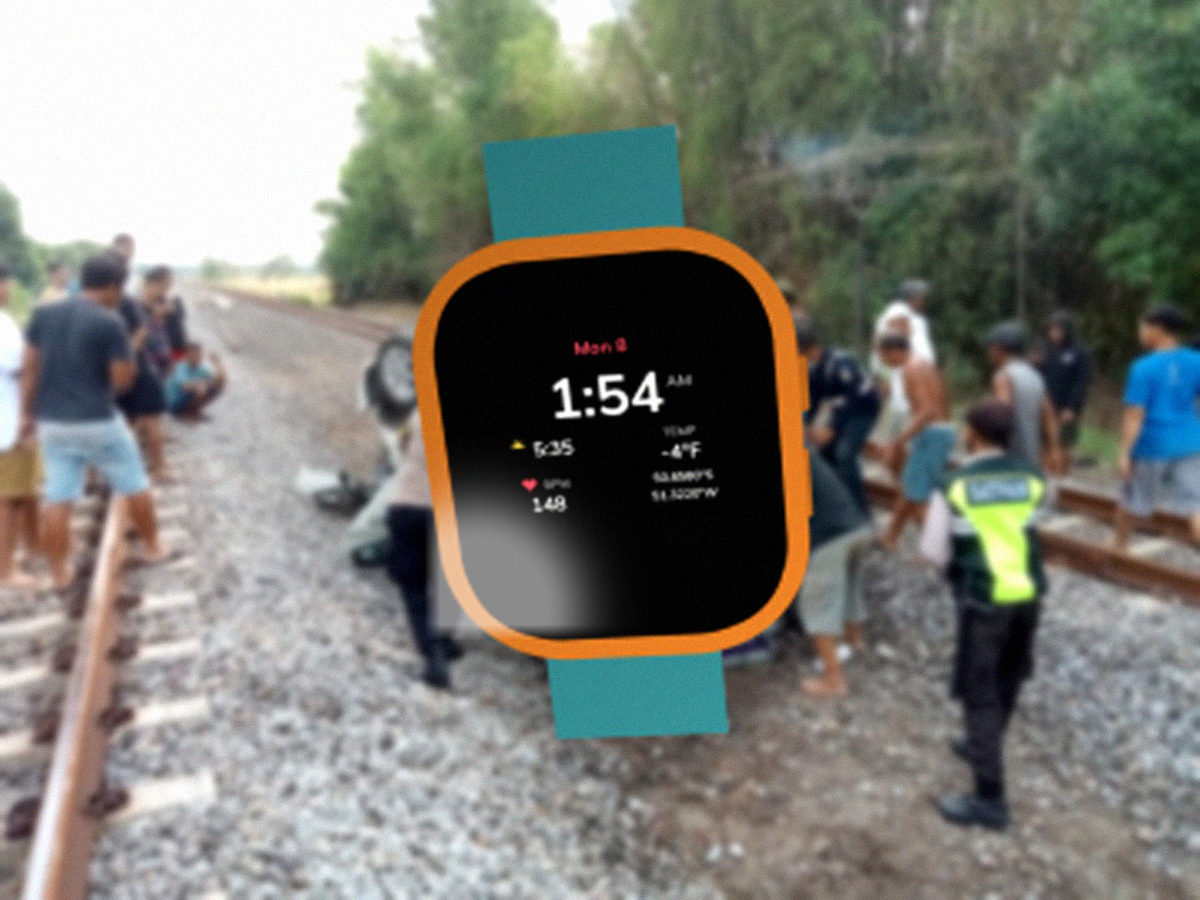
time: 1:54
